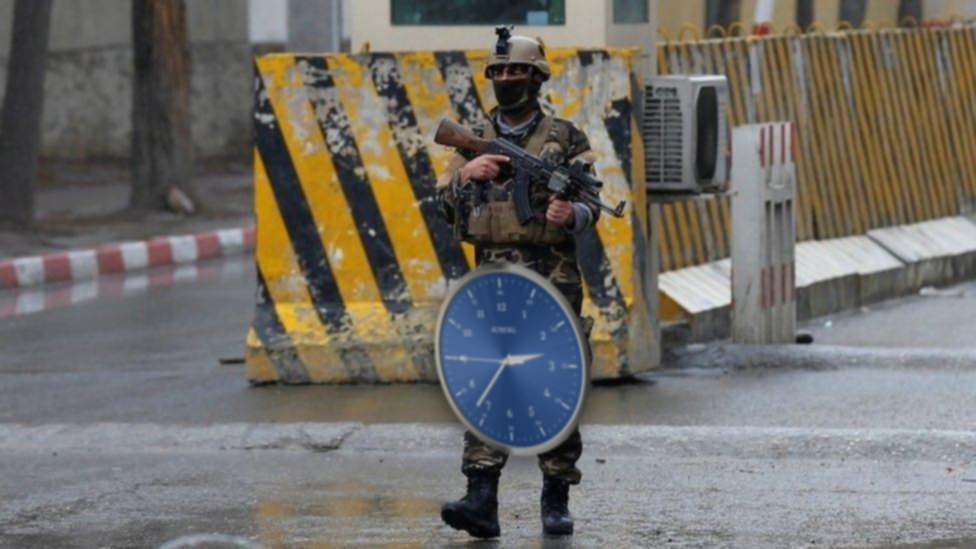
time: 2:36:45
